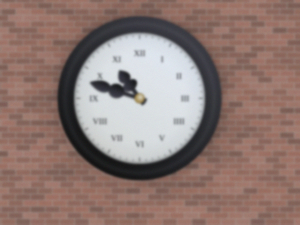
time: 10:48
